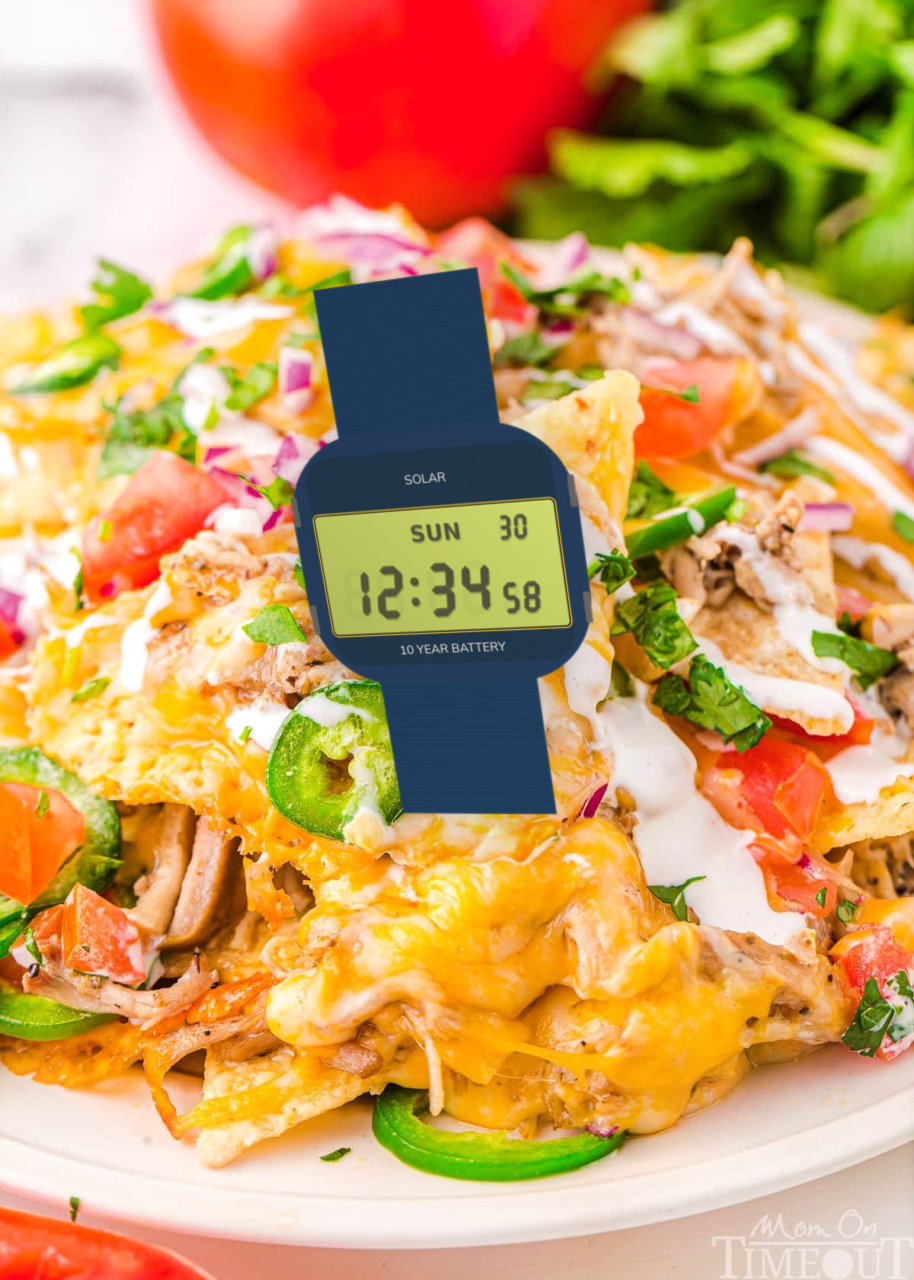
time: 12:34:58
